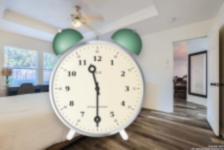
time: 11:30
